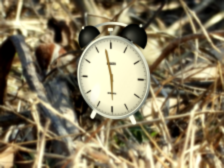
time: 5:58
